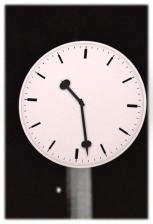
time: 10:28
